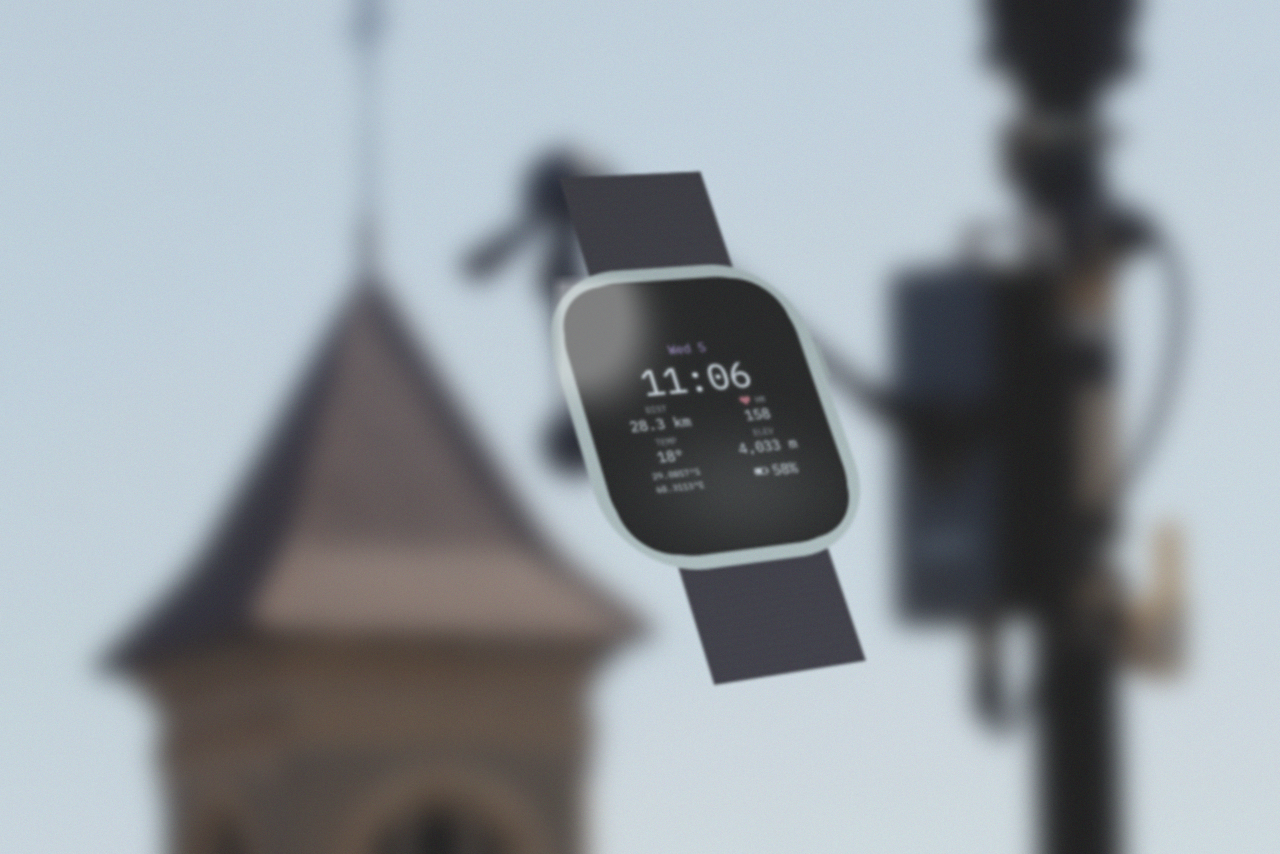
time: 11:06
